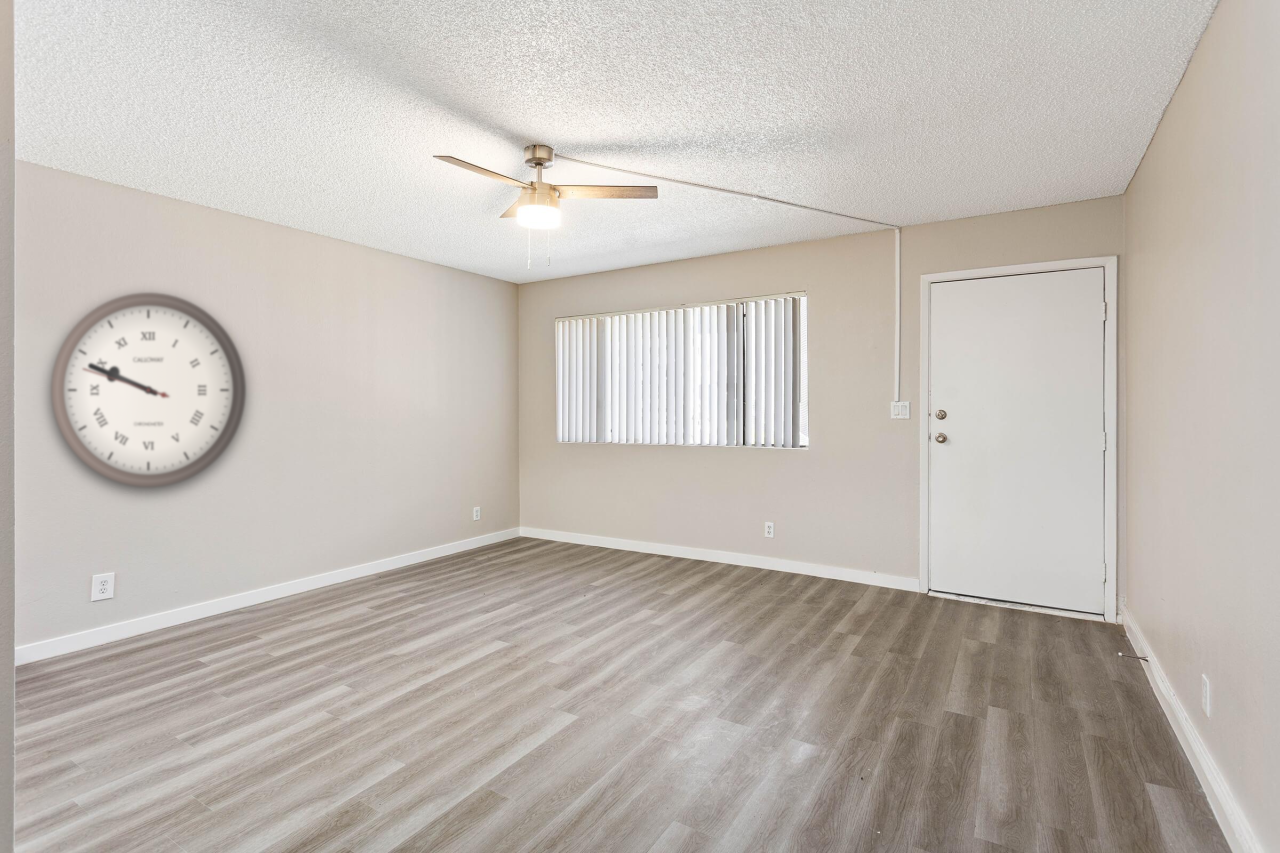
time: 9:48:48
